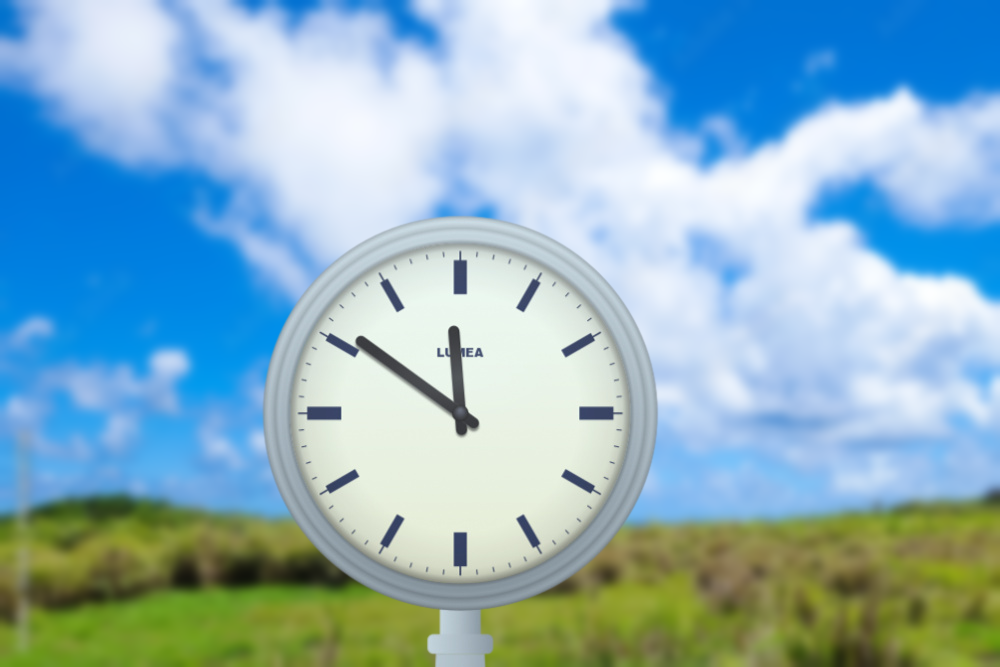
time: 11:51
